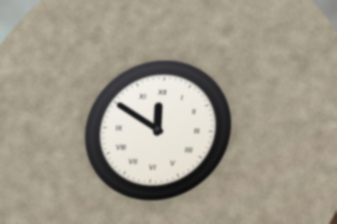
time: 11:50
